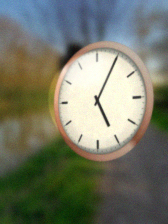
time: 5:05
